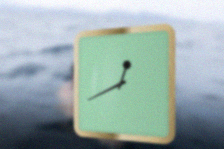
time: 12:41
